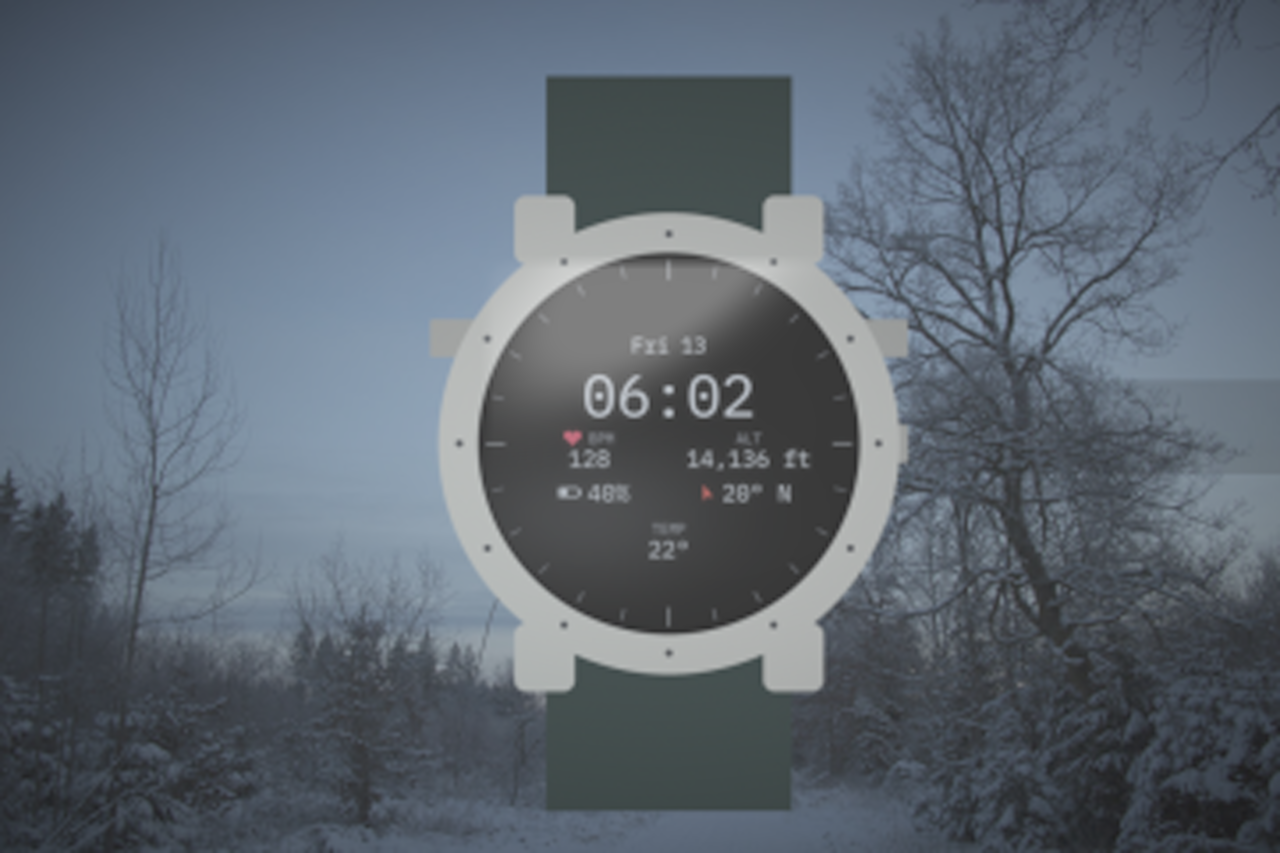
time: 6:02
